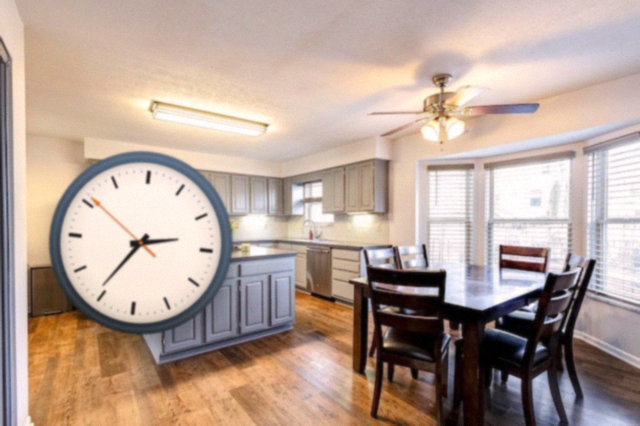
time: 2:35:51
